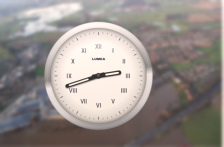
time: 2:42
